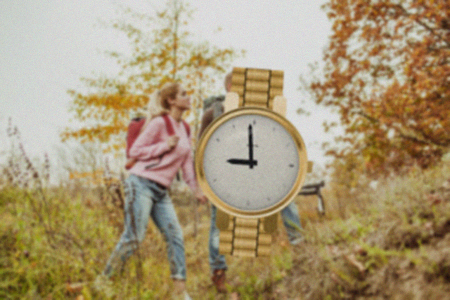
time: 8:59
